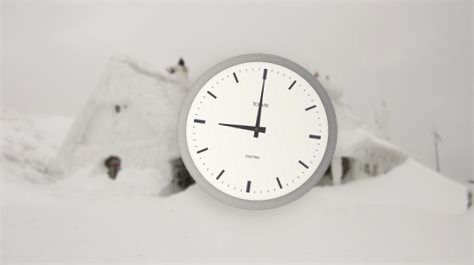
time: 9:00
